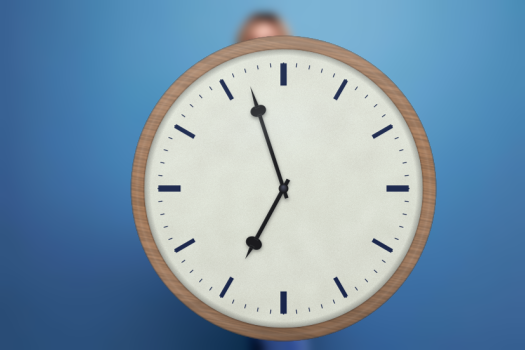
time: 6:57
